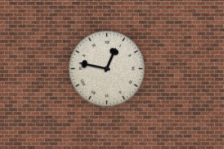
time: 12:47
